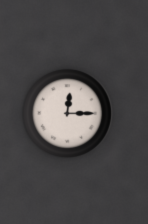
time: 12:15
